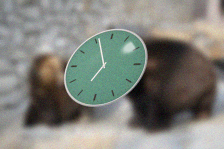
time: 6:56
